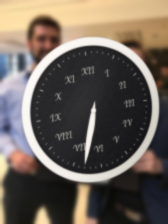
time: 6:33
